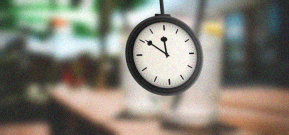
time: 11:51
